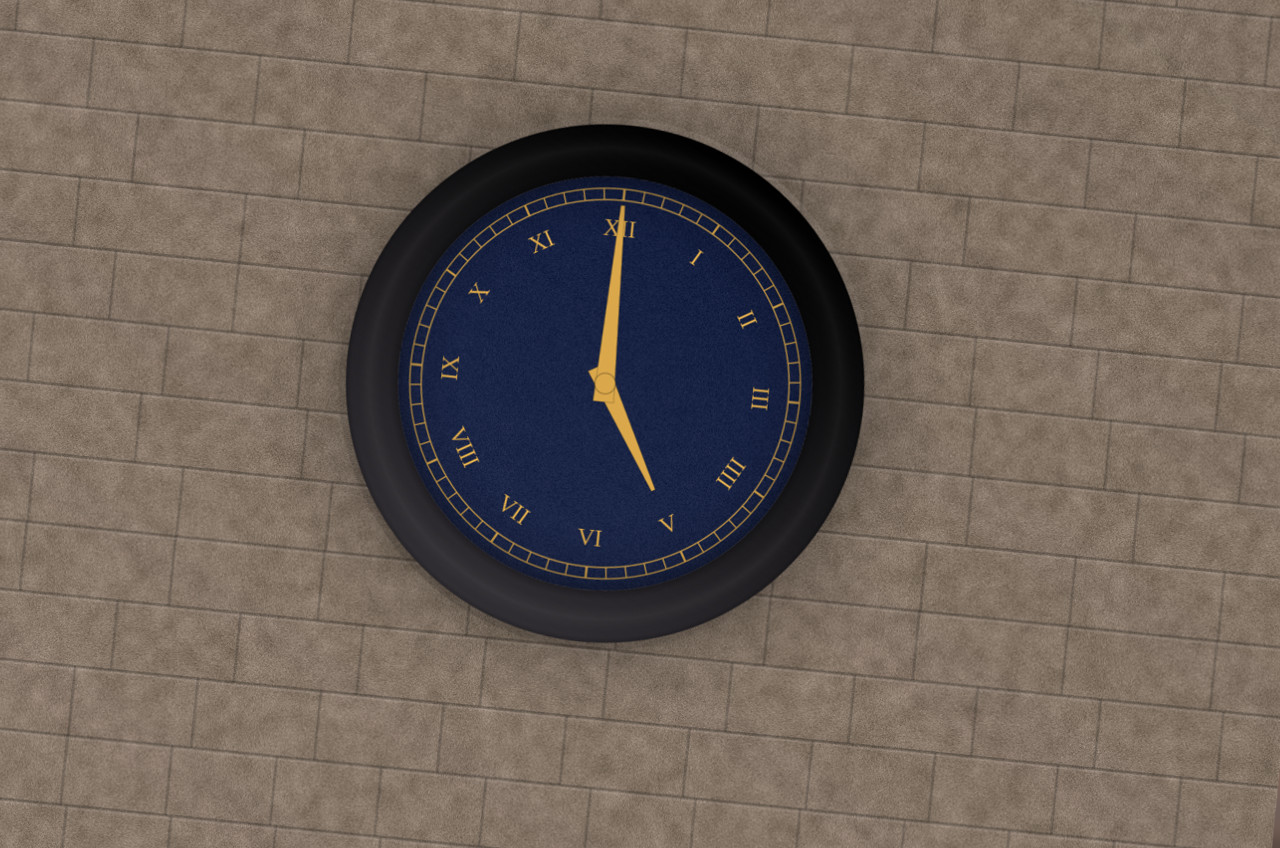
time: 5:00
